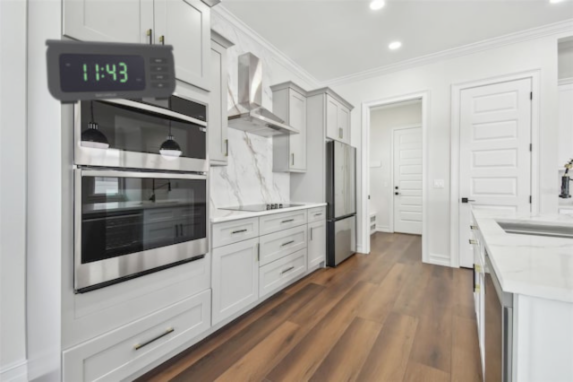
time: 11:43
